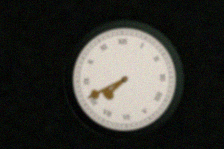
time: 7:41
